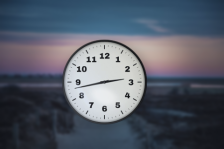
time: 2:43
